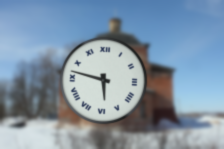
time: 5:47
